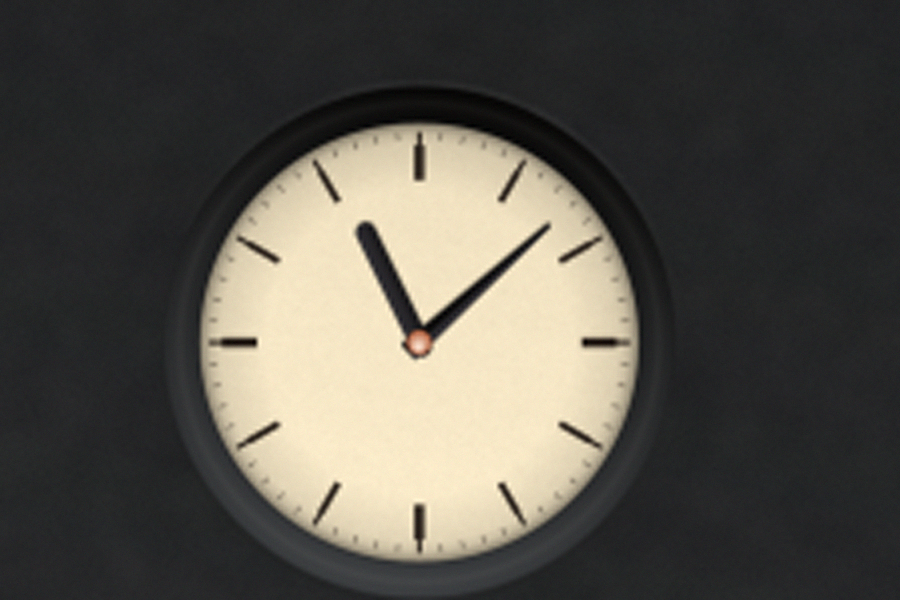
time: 11:08
